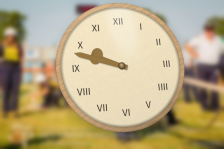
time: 9:48
